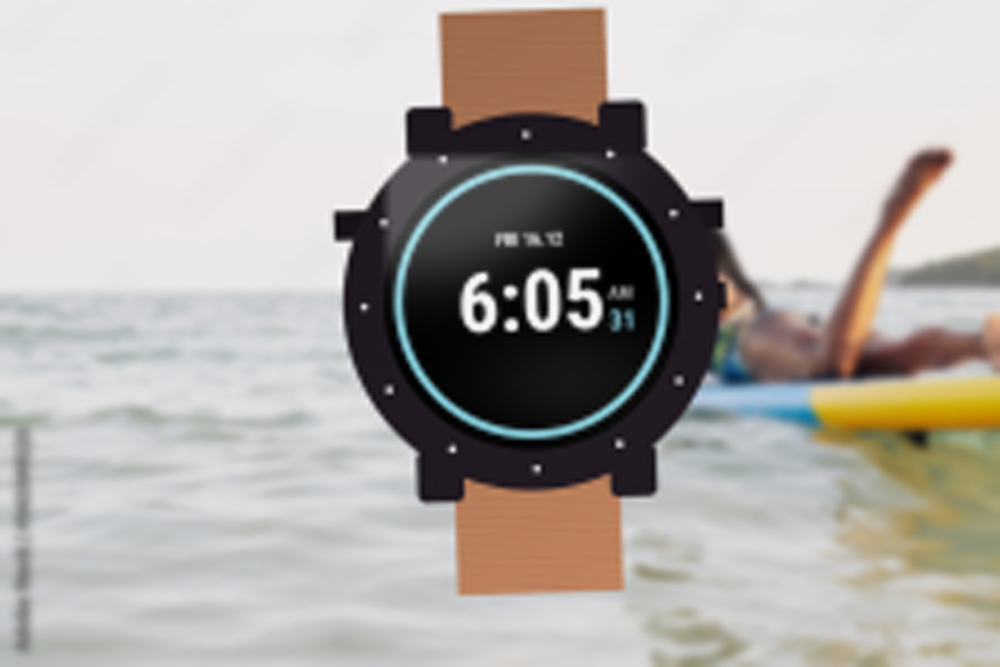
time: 6:05
